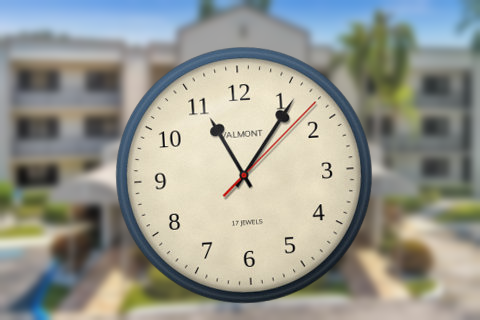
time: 11:06:08
